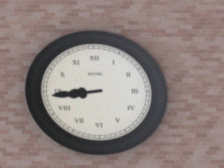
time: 8:44
